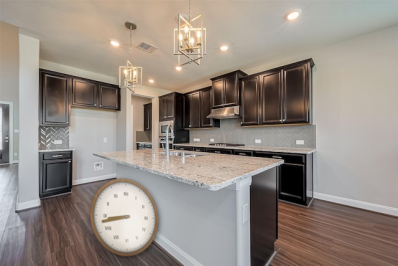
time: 8:43
